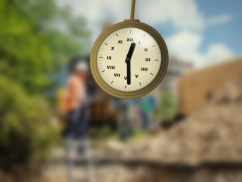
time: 12:29
